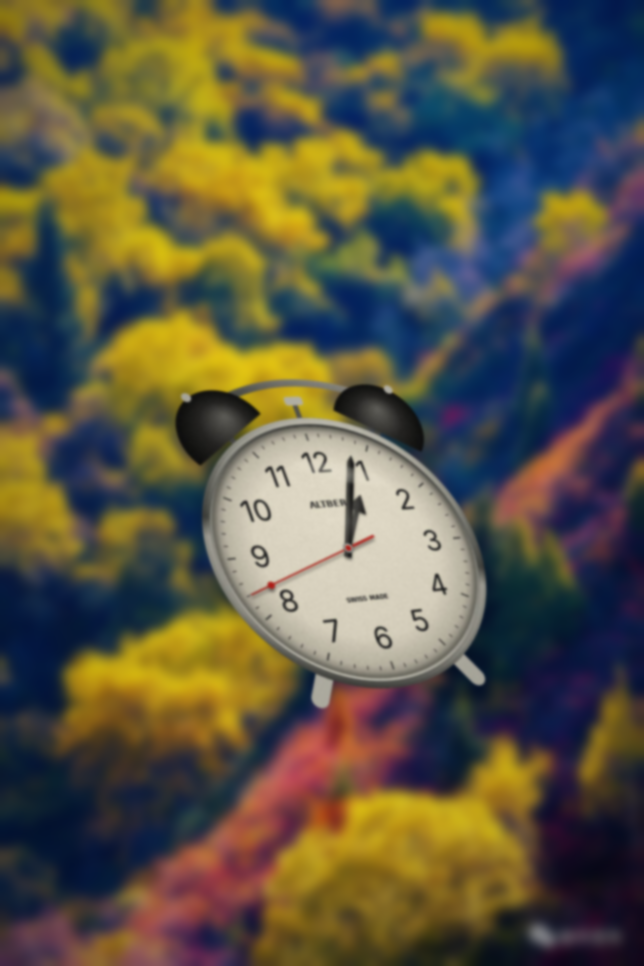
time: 1:03:42
